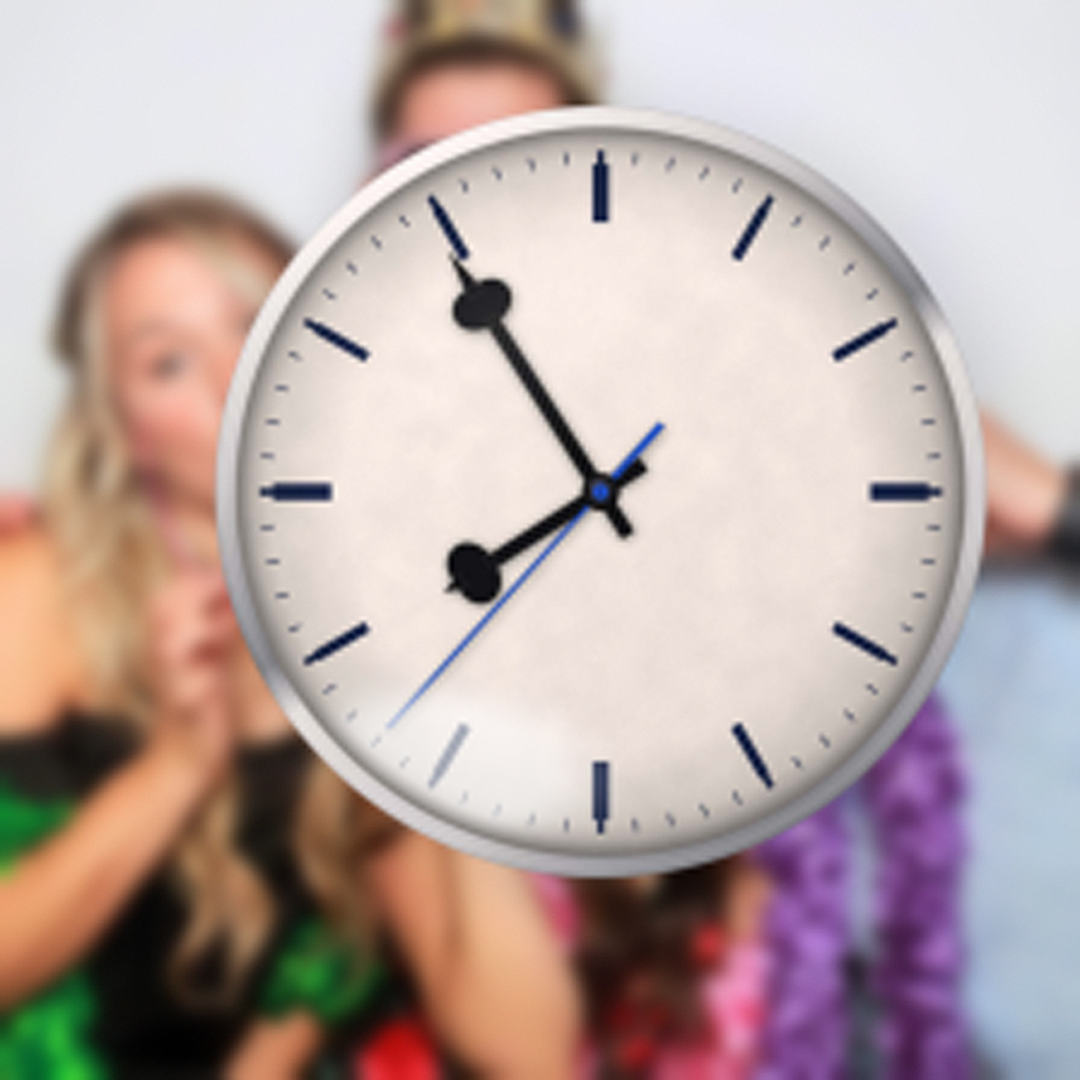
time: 7:54:37
